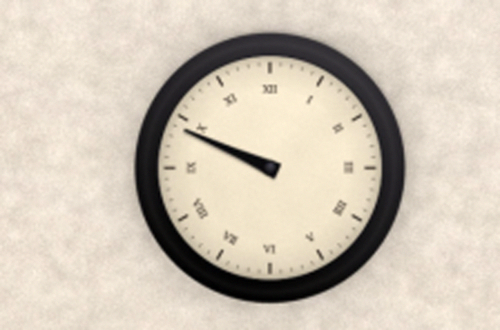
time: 9:49
